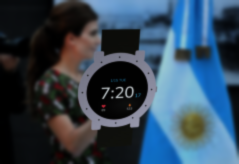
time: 7:20
